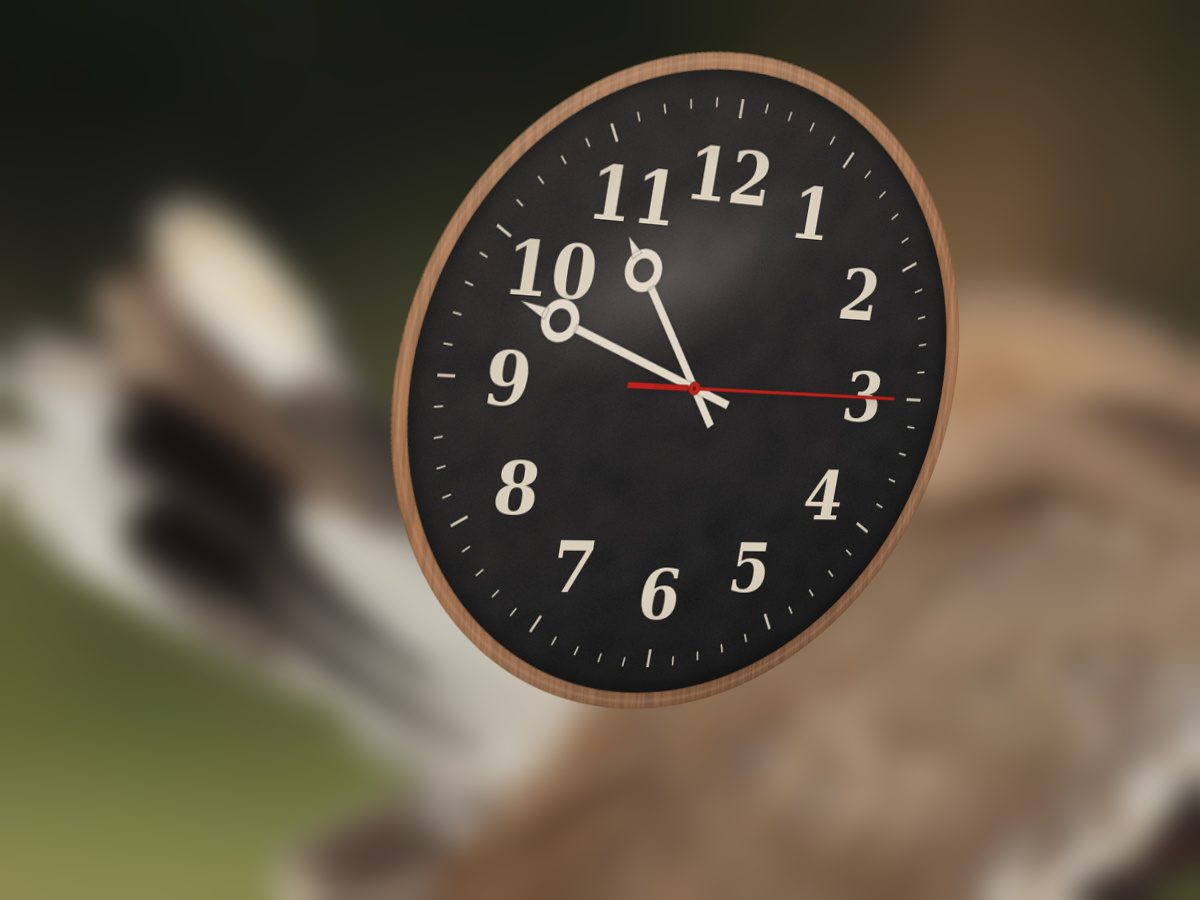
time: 10:48:15
